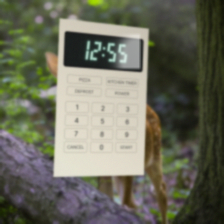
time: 12:55
